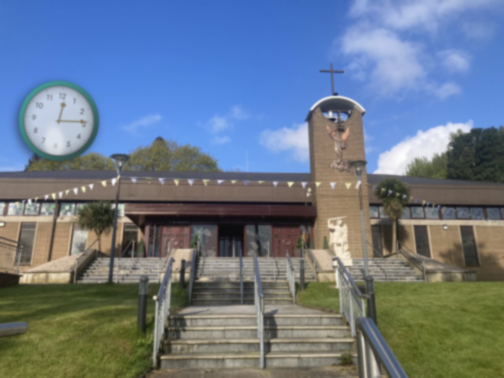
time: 12:14
